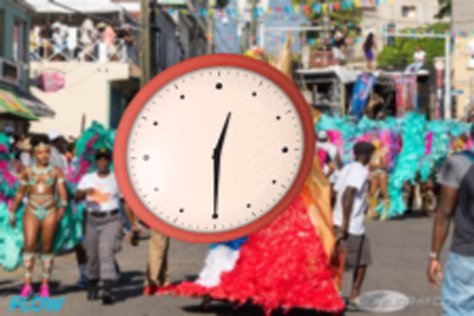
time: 12:30
